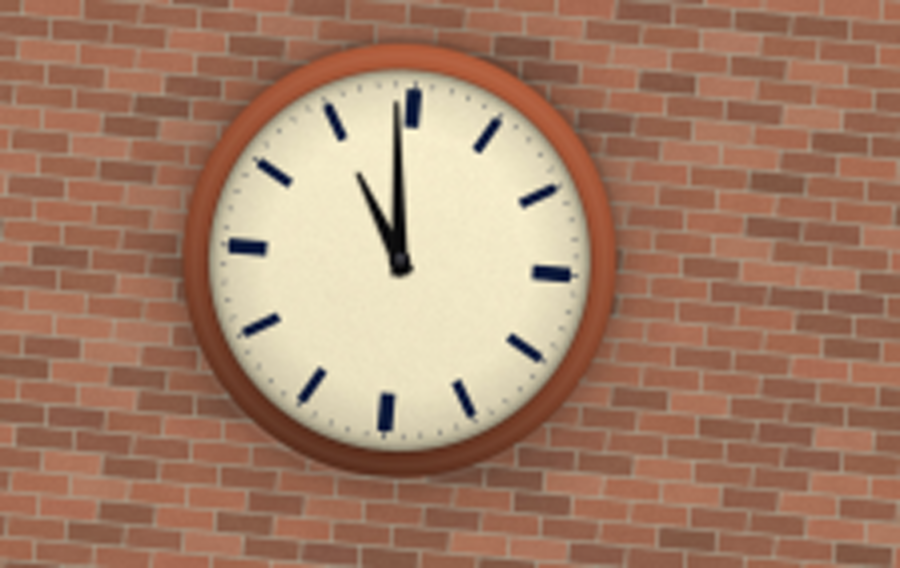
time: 10:59
